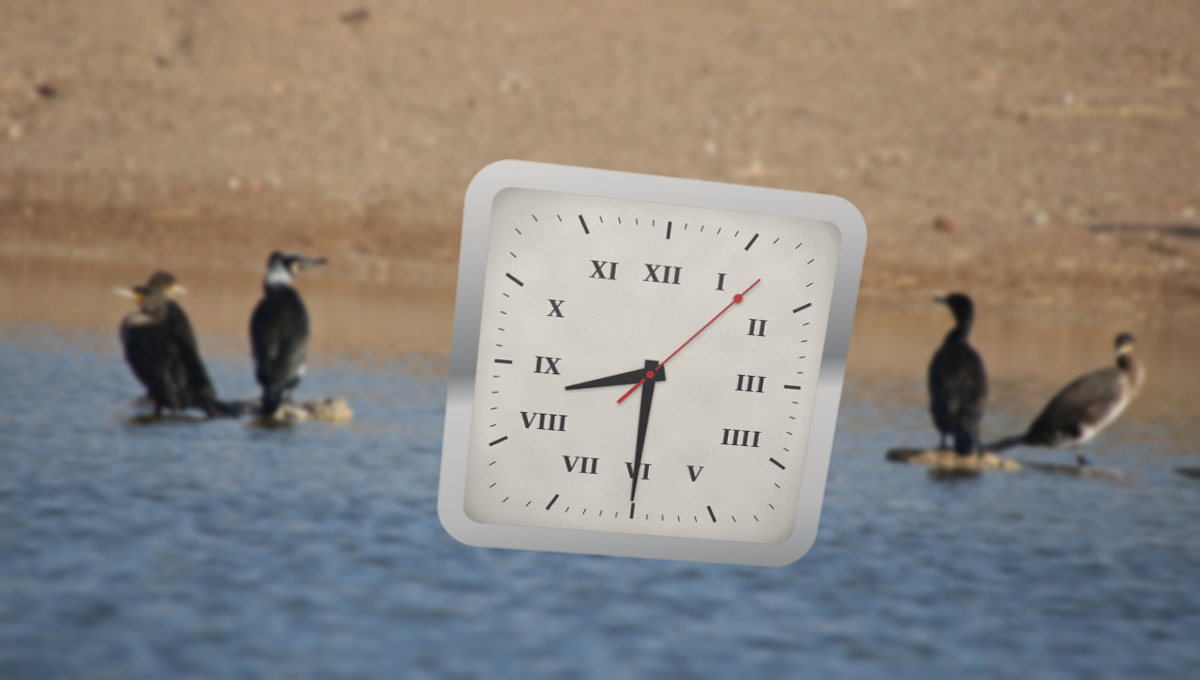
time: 8:30:07
